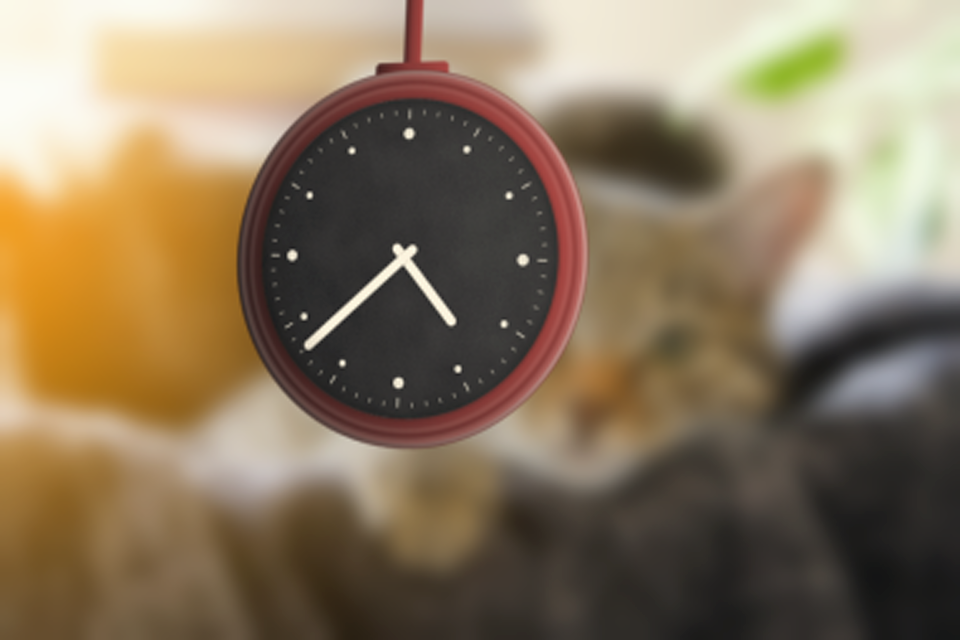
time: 4:38
